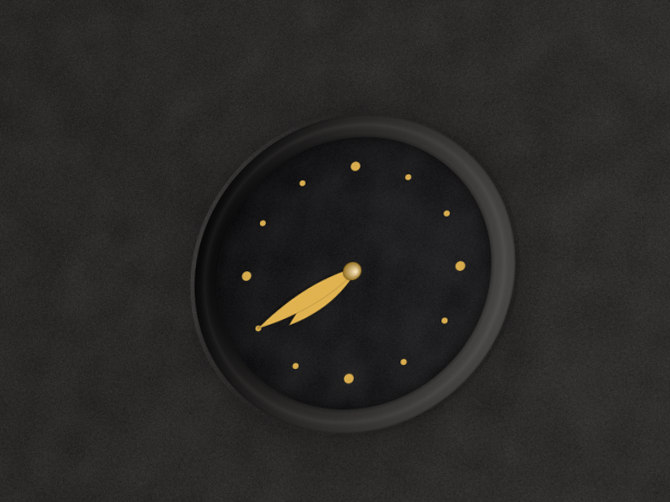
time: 7:40
